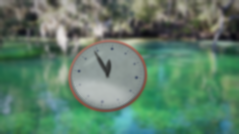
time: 11:54
